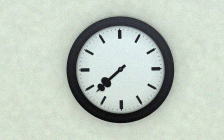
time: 7:38
